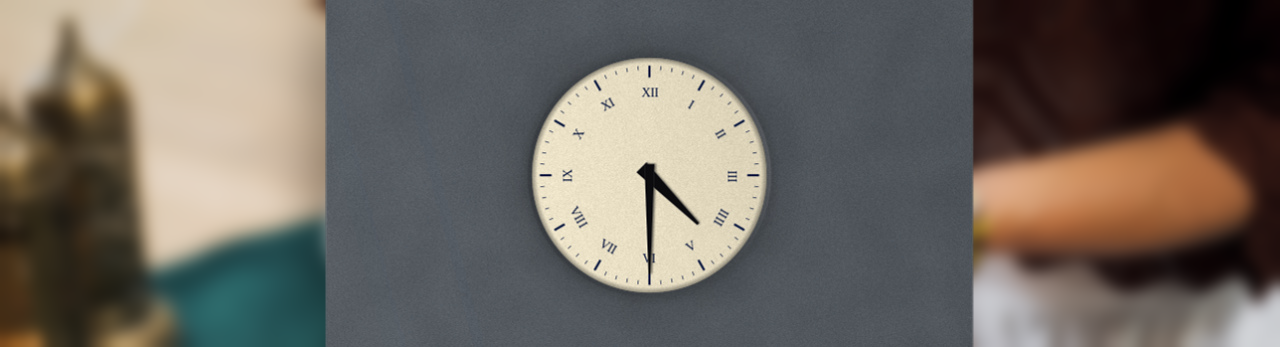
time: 4:30
